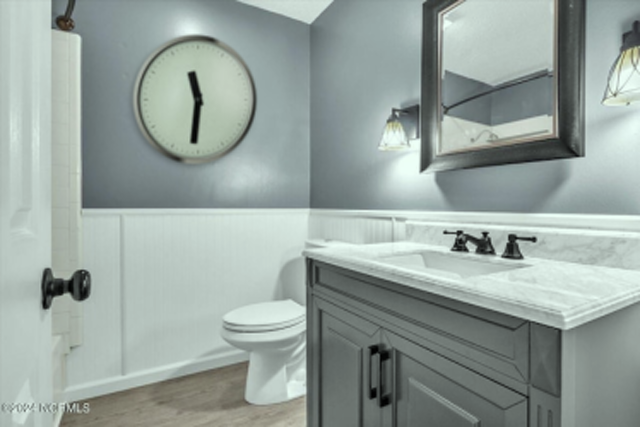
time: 11:31
